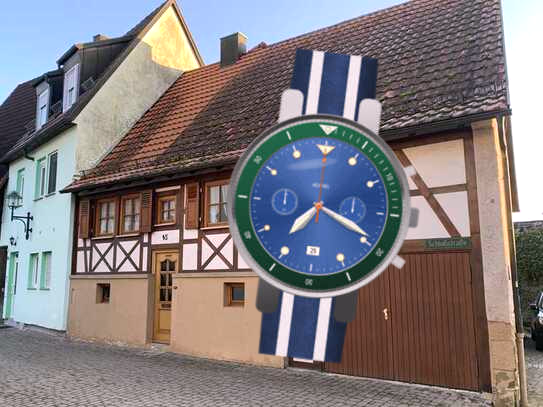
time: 7:19
